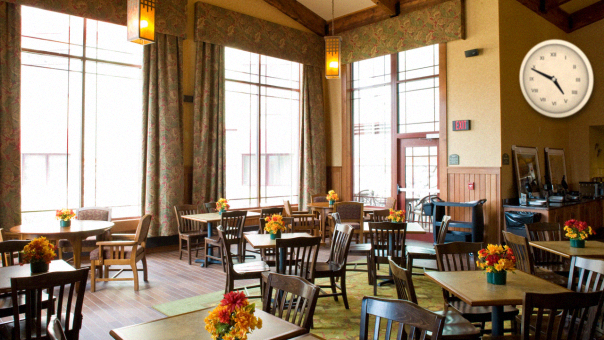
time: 4:49
